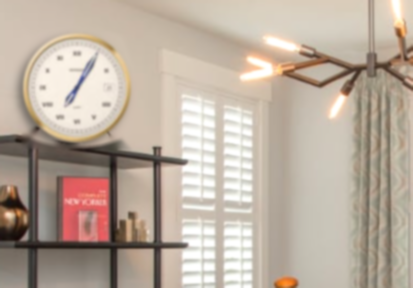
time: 7:05
